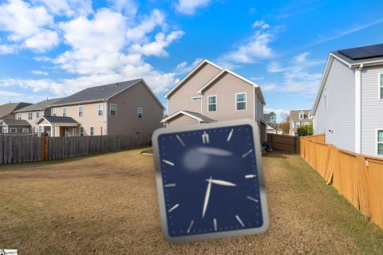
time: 3:33
